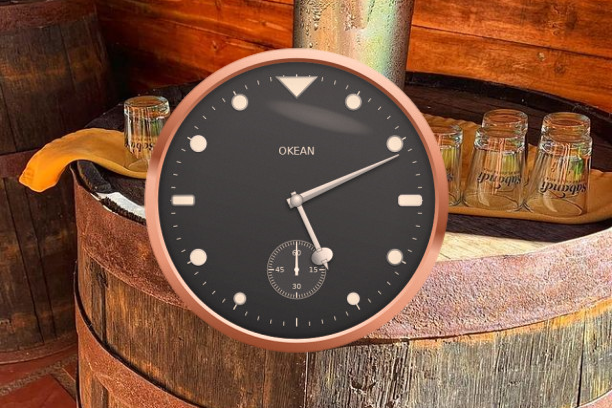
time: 5:11
